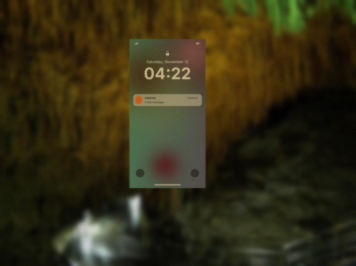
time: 4:22
